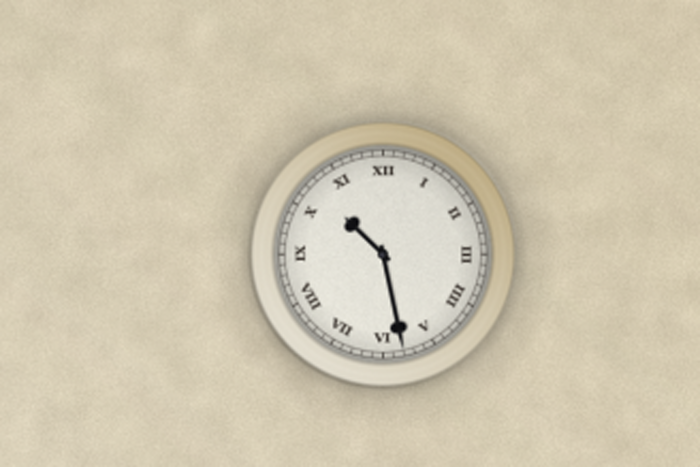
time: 10:28
